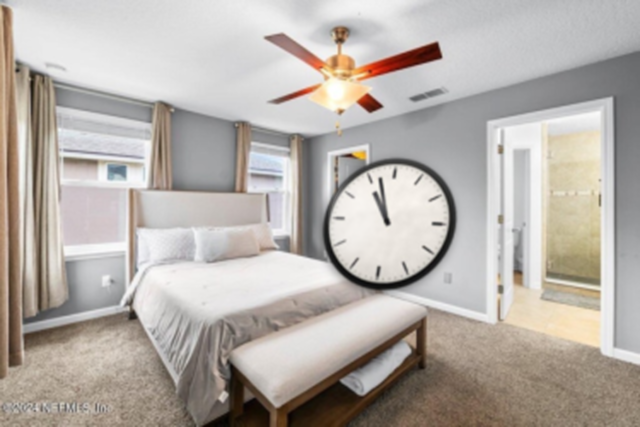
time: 10:57
